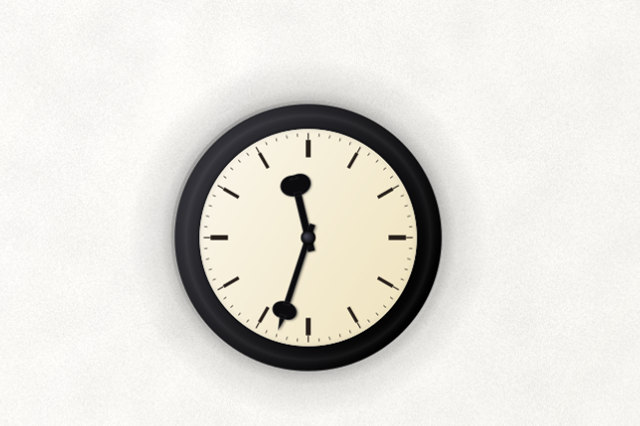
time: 11:33
